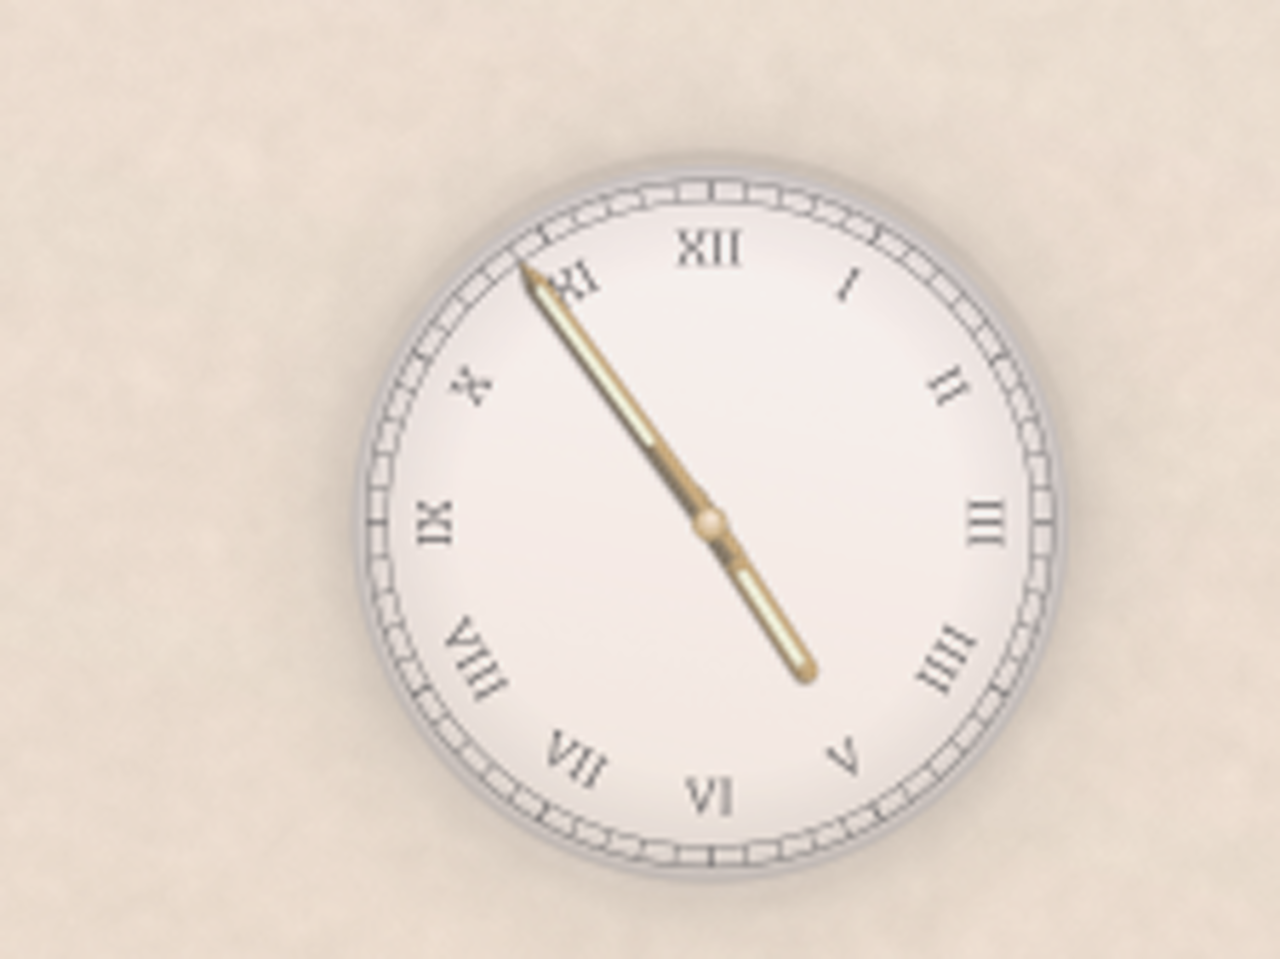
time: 4:54
